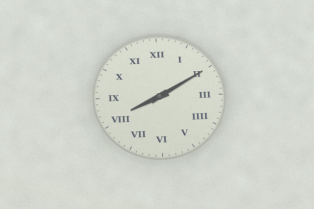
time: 8:10
